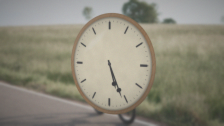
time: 5:26
